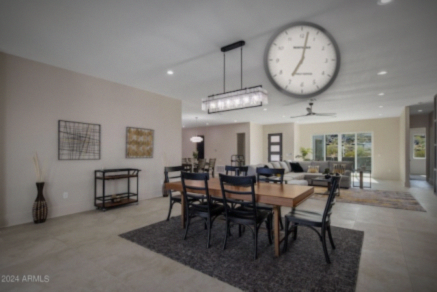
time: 7:02
